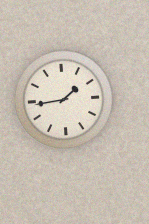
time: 1:44
